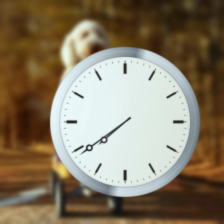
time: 7:39
